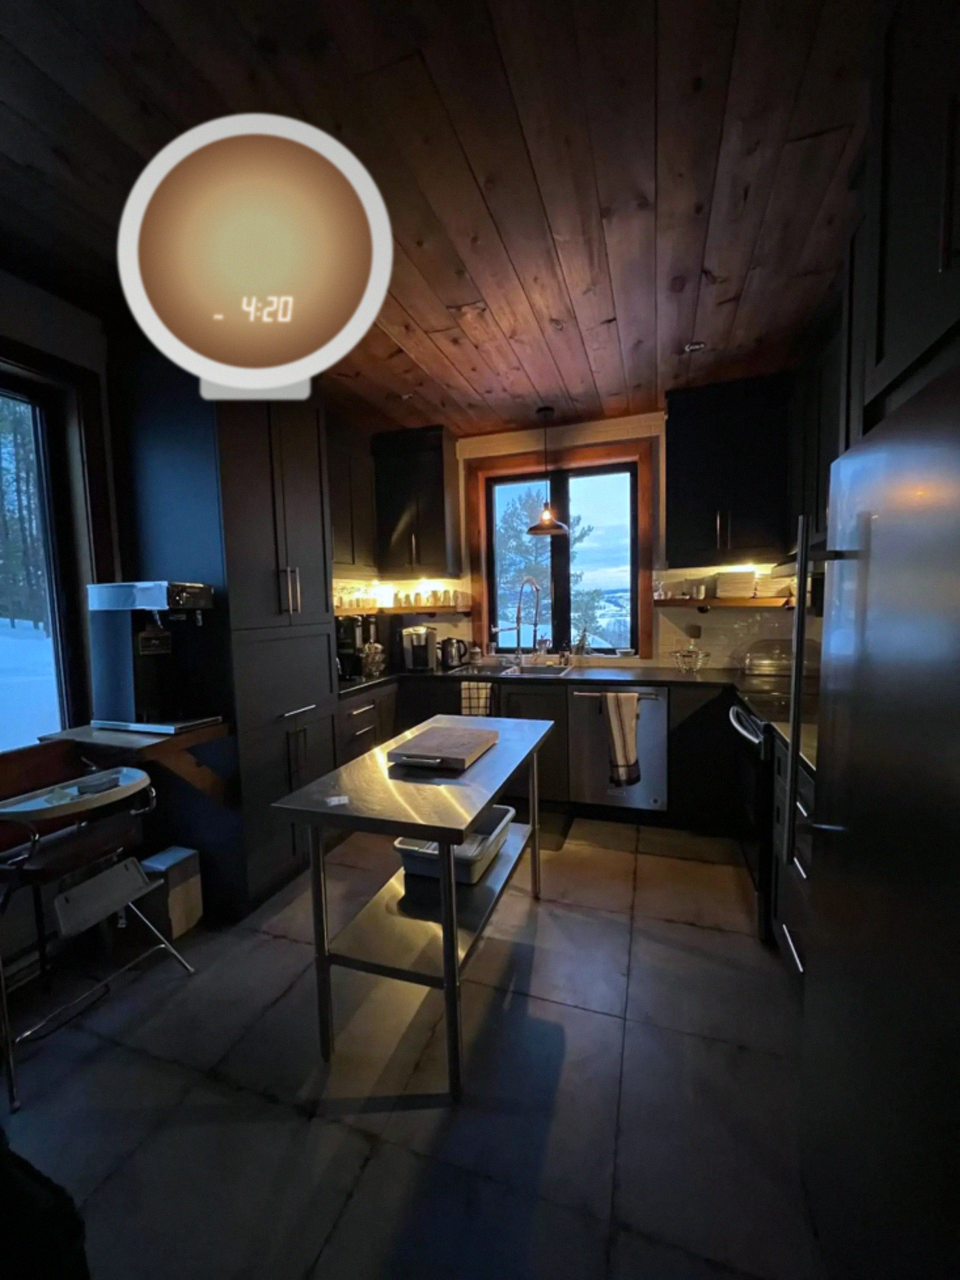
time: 4:20
